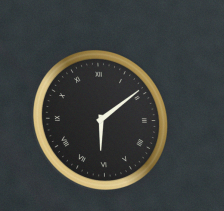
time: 6:09
